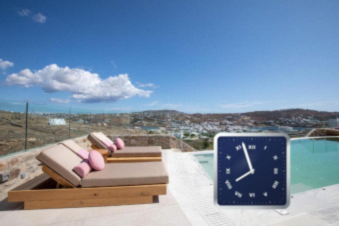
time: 7:57
